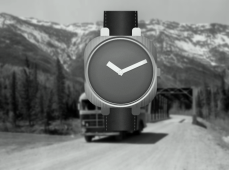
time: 10:11
